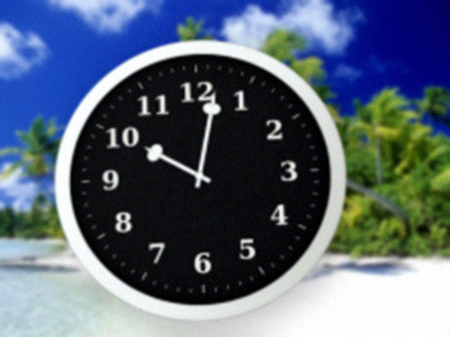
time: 10:02
